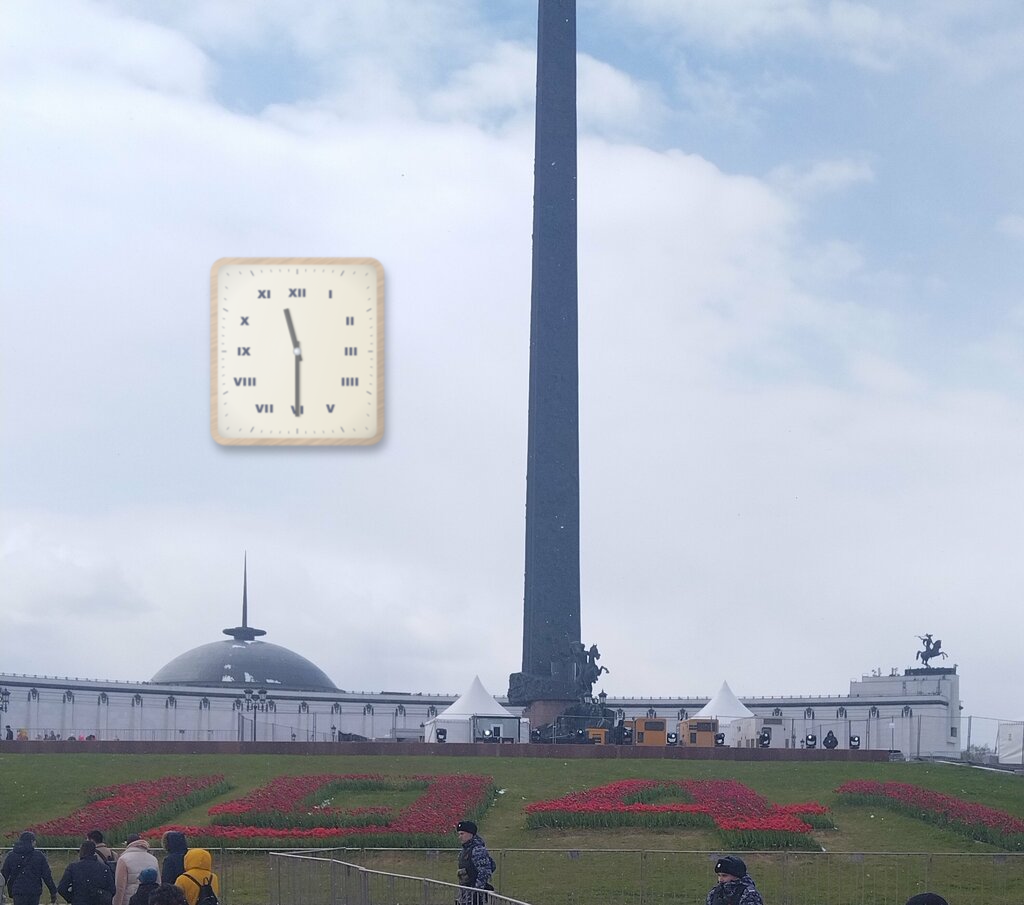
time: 11:30
